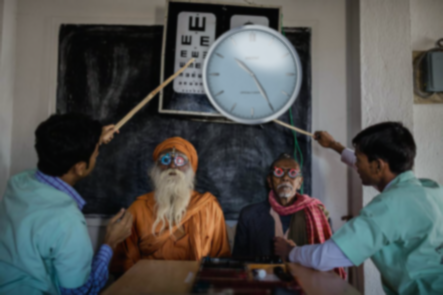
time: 10:25
